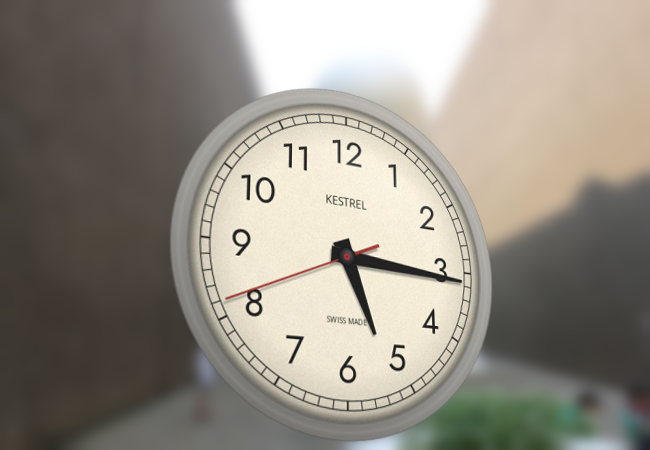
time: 5:15:41
